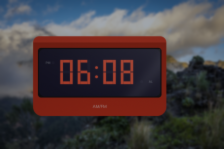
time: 6:08
